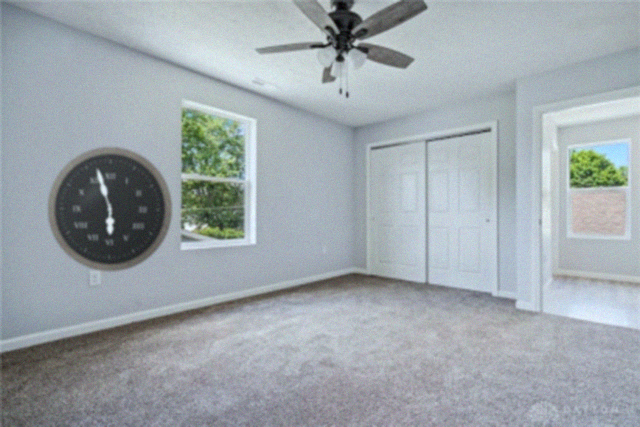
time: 5:57
